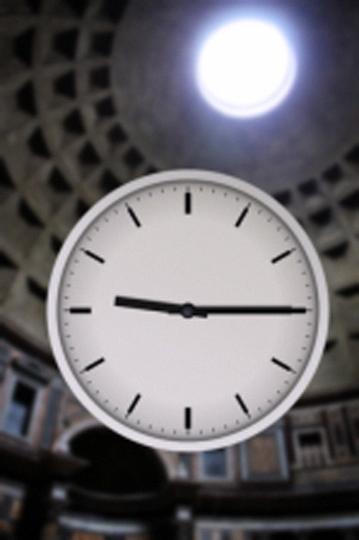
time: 9:15
